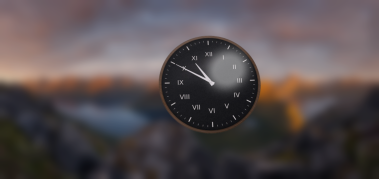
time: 10:50
